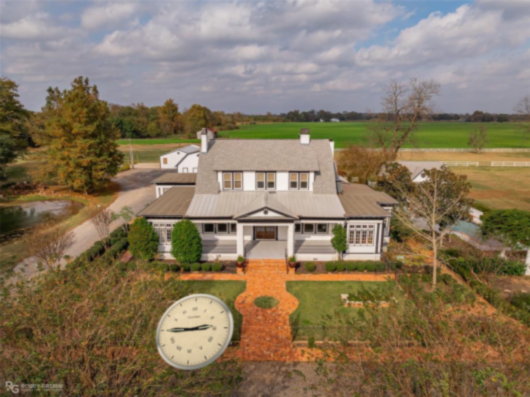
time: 2:45
